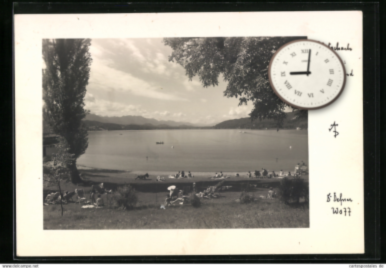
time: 9:02
